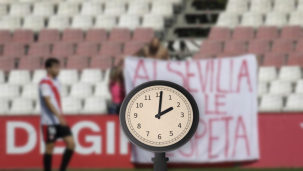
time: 2:01
